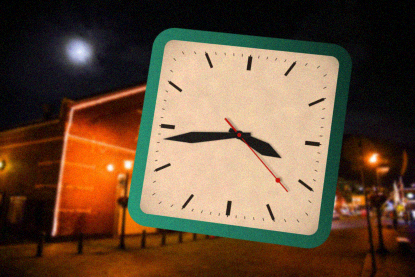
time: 3:43:22
